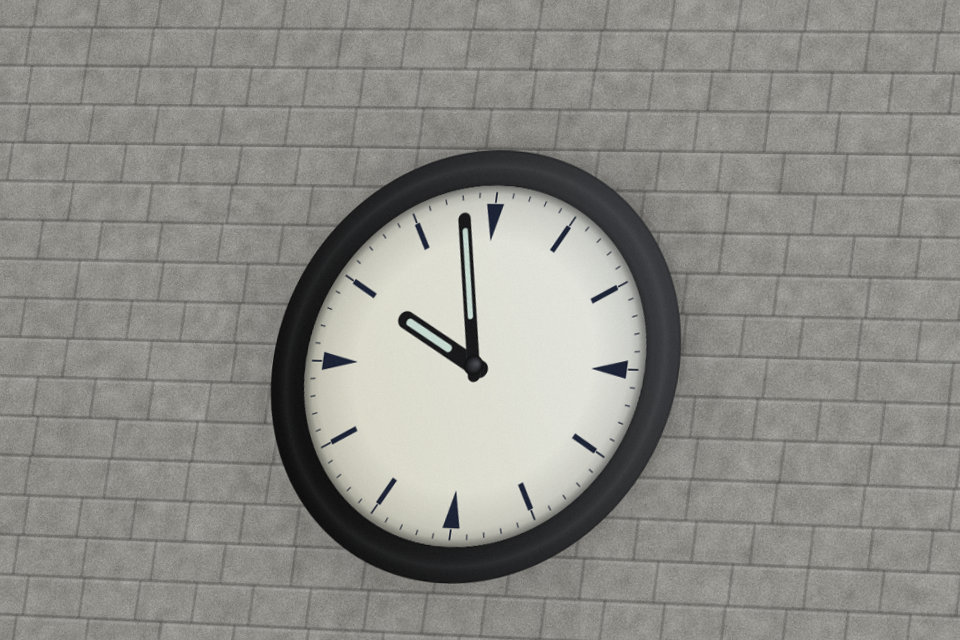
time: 9:58
